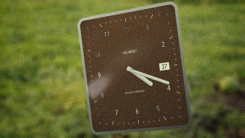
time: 4:19
